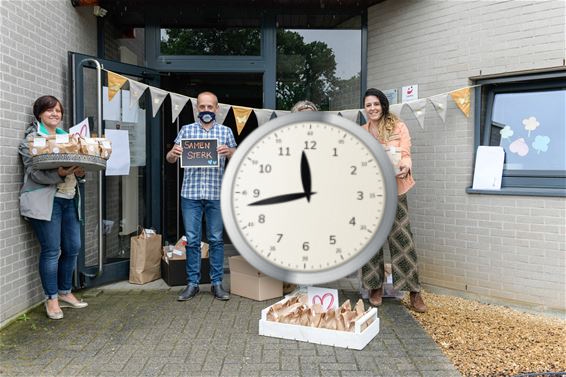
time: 11:43
